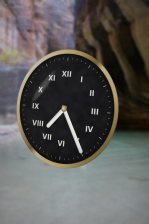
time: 7:25
